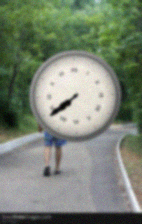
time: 7:39
